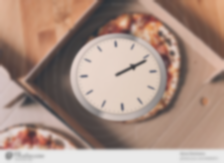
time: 2:11
